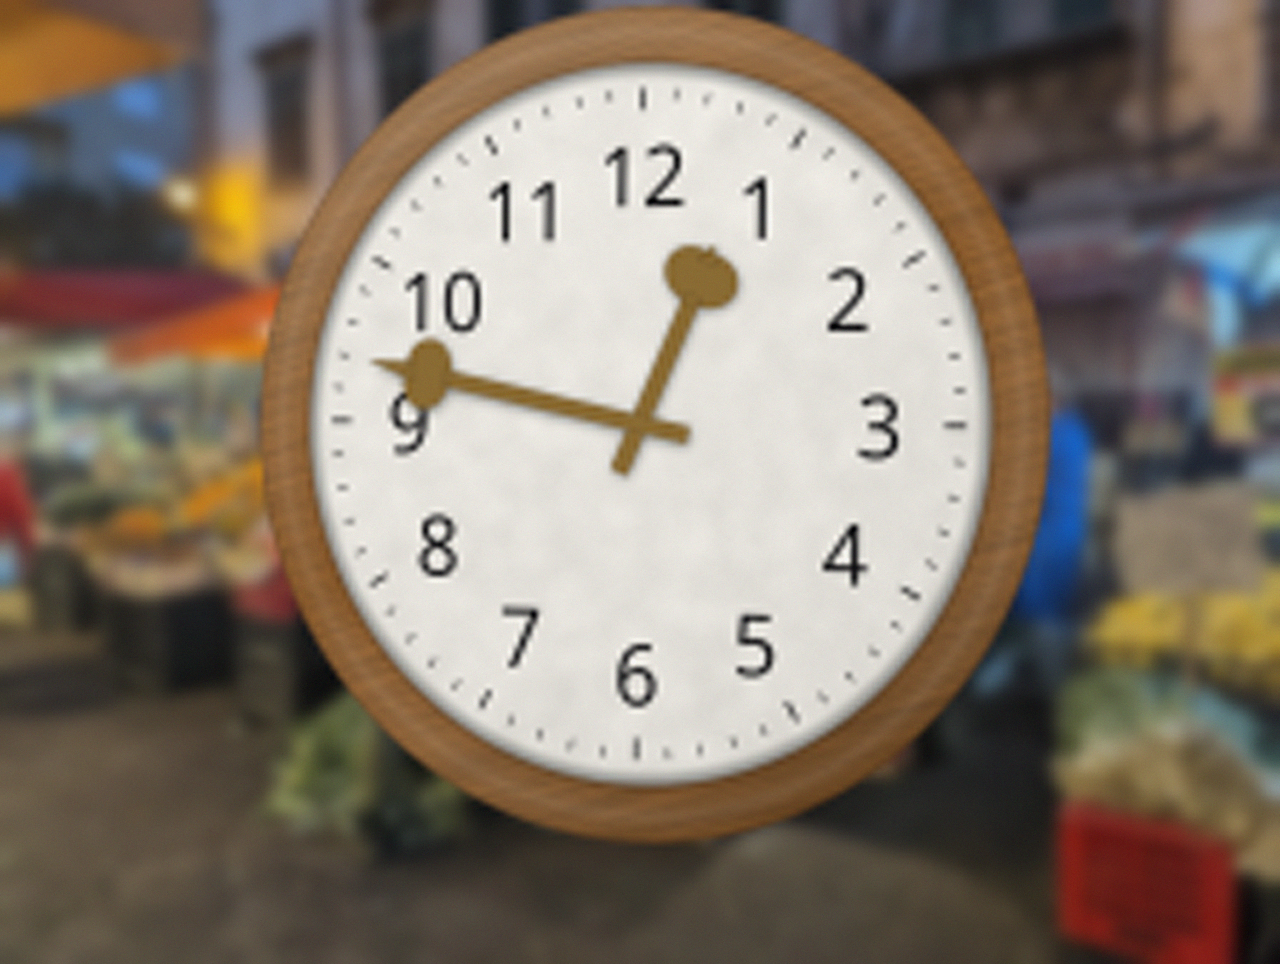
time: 12:47
